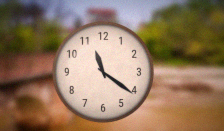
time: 11:21
